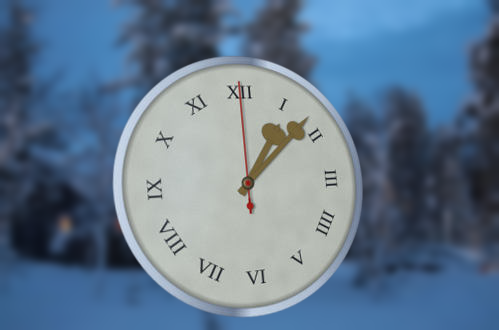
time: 1:08:00
